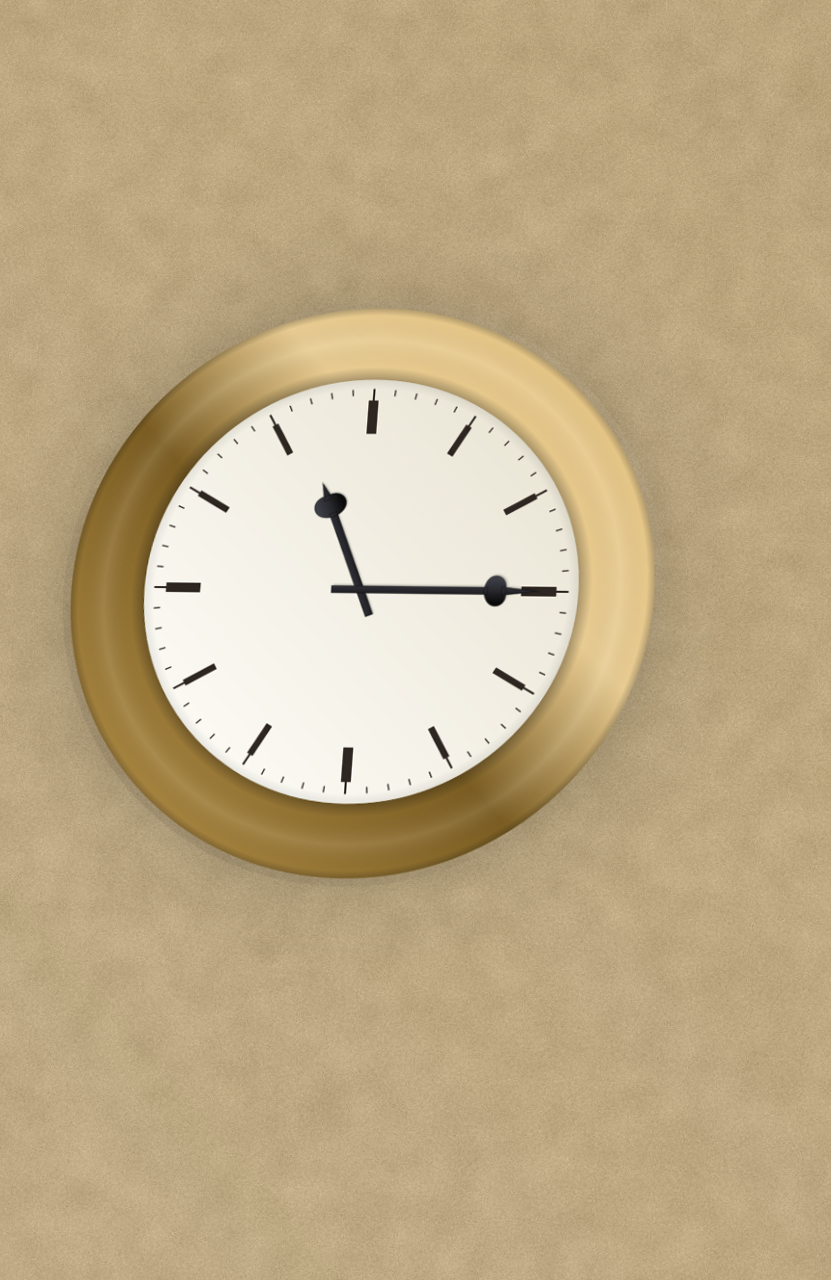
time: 11:15
